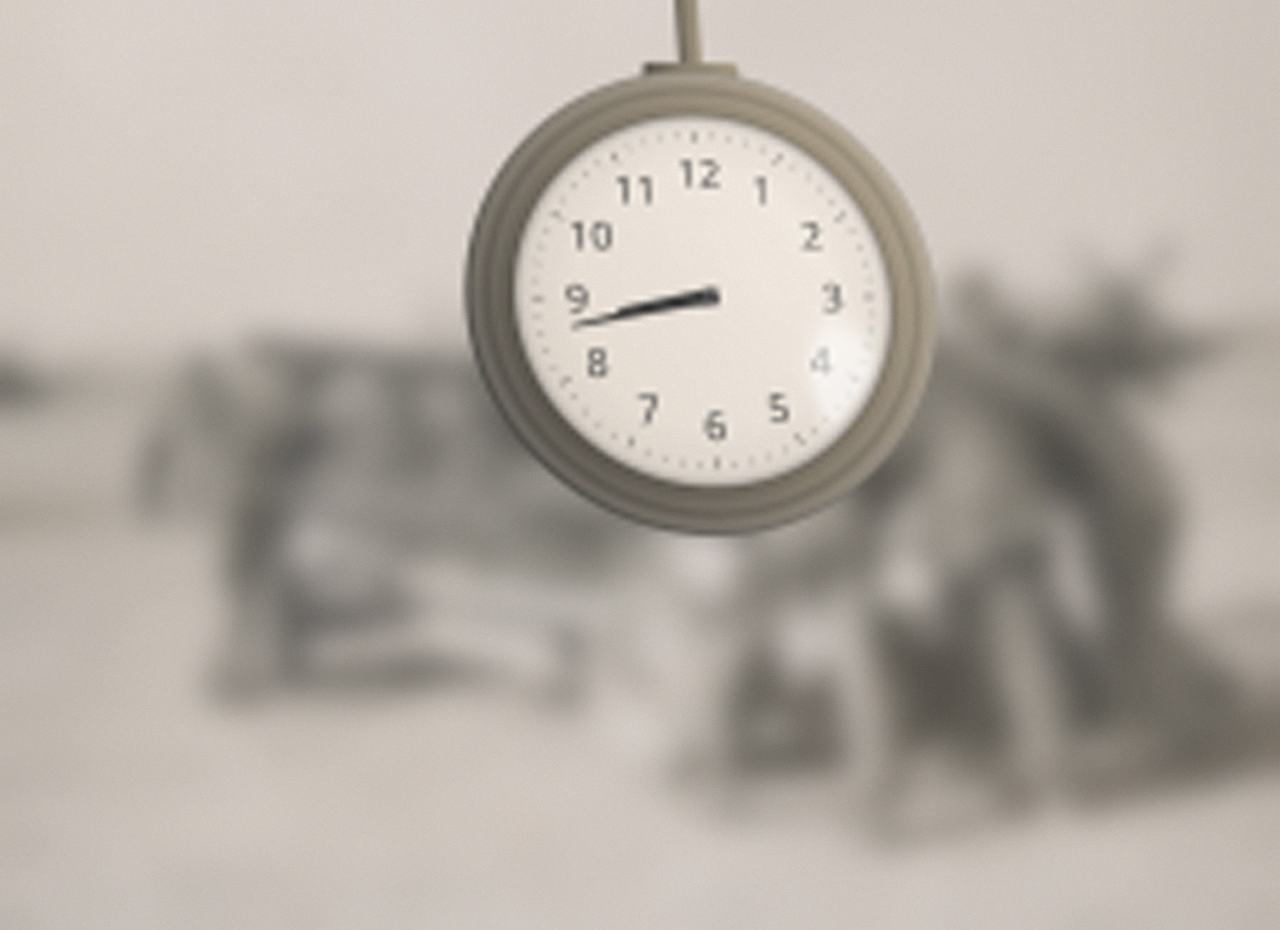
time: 8:43
